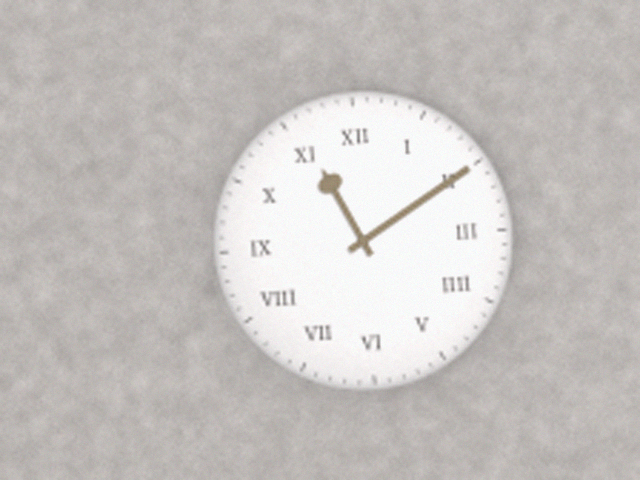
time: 11:10
